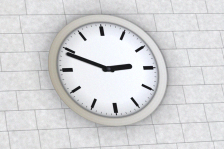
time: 2:49
